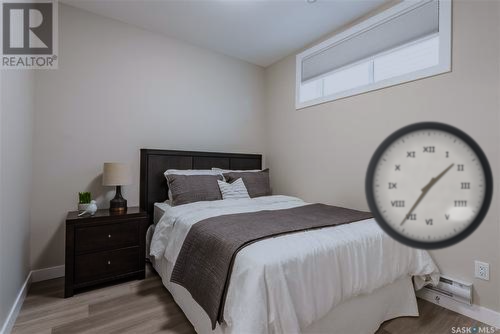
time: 1:36
